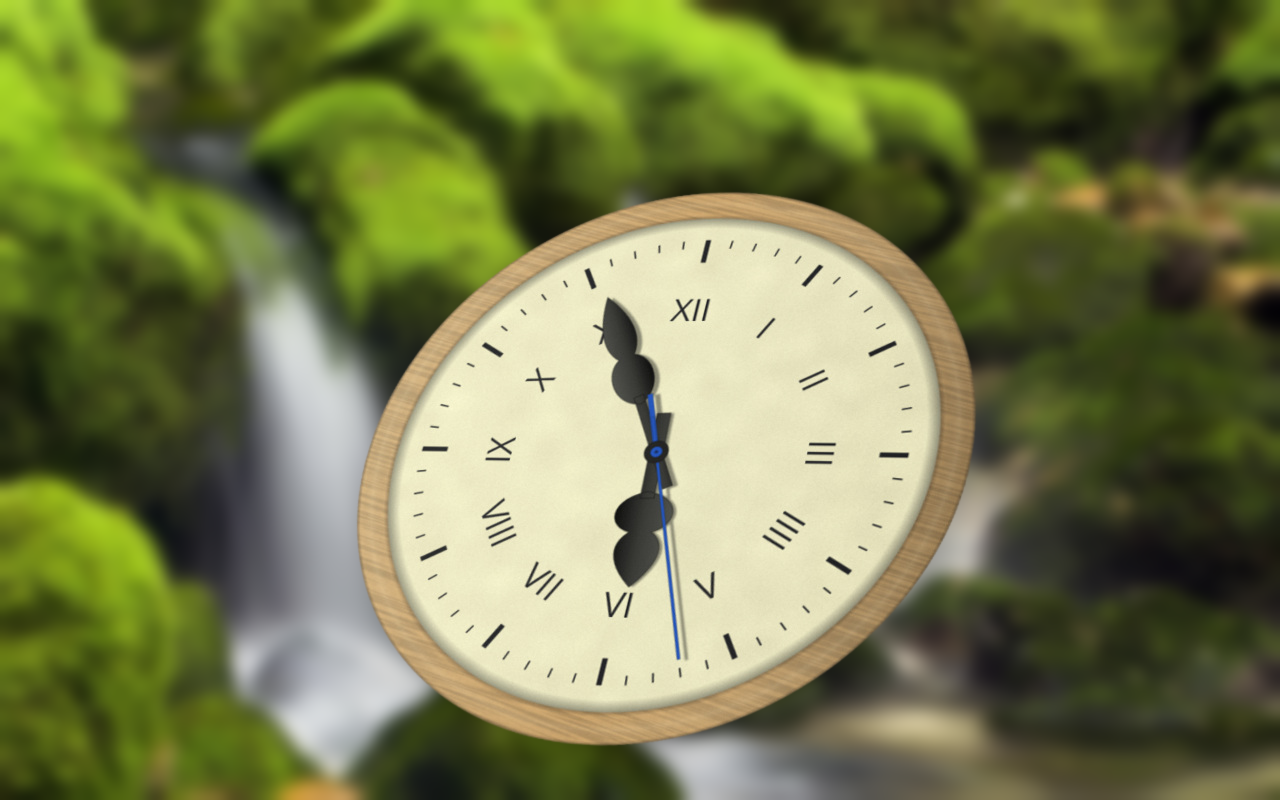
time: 5:55:27
